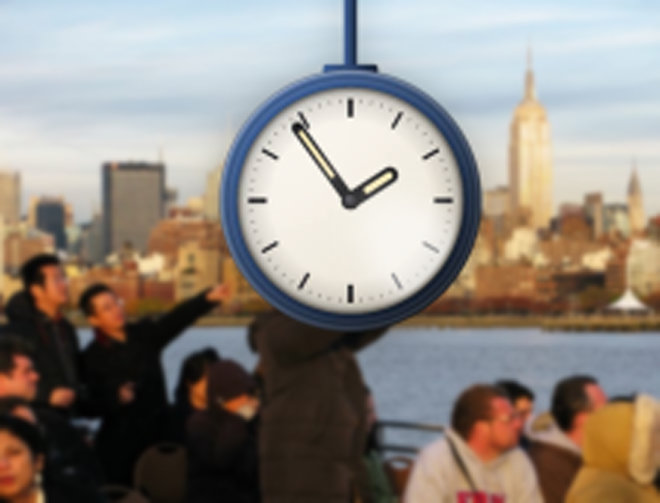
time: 1:54
